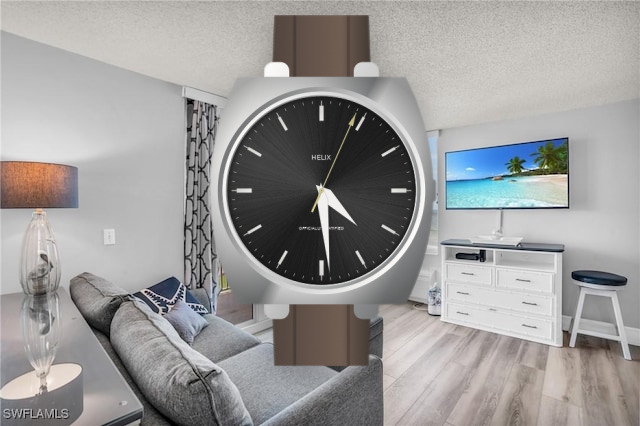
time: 4:29:04
